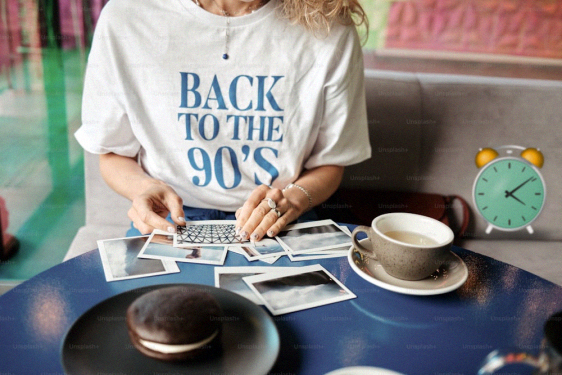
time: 4:09
